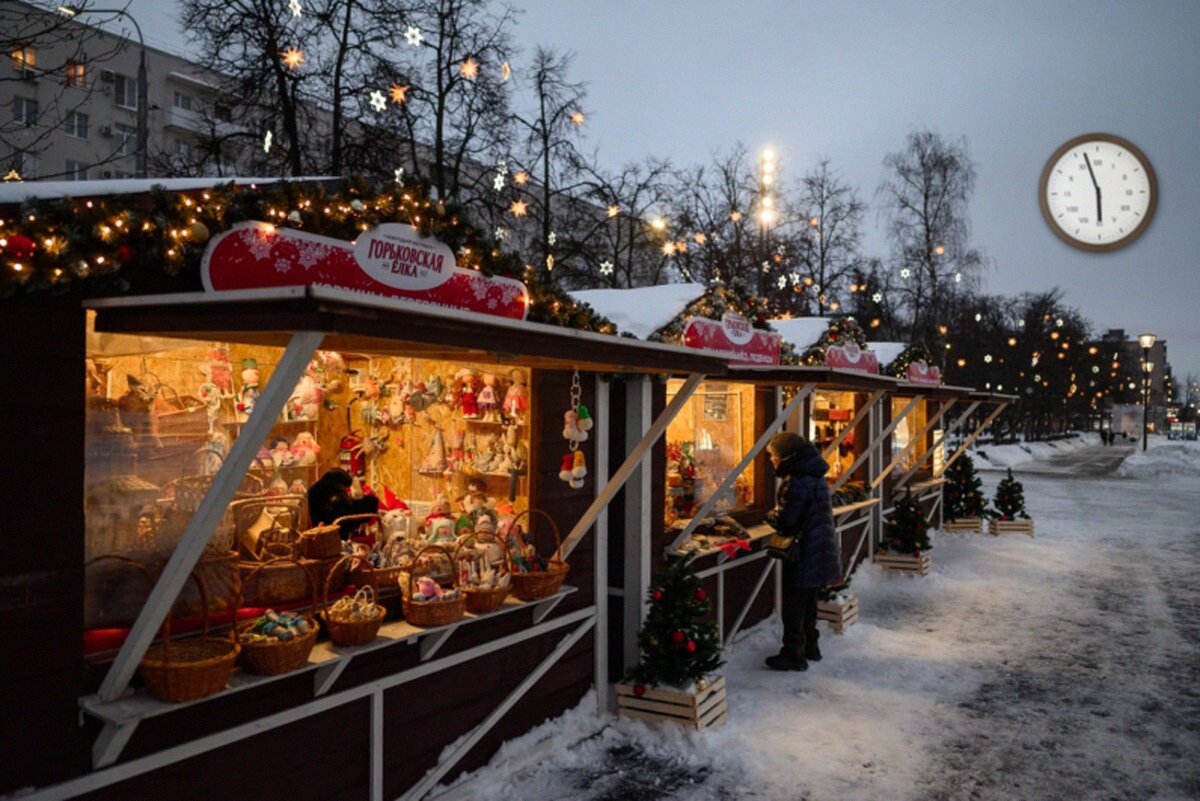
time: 5:57
